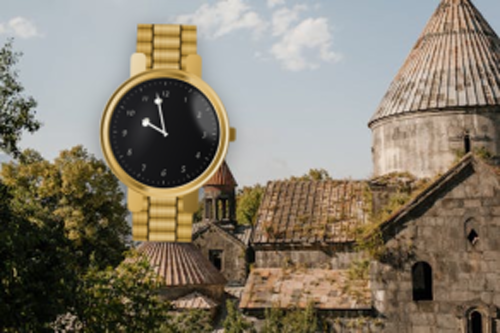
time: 9:58
